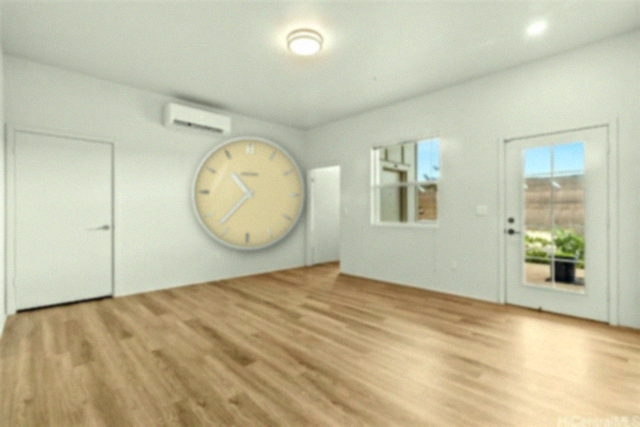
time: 10:37
